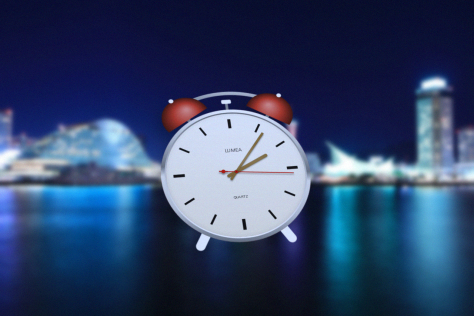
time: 2:06:16
